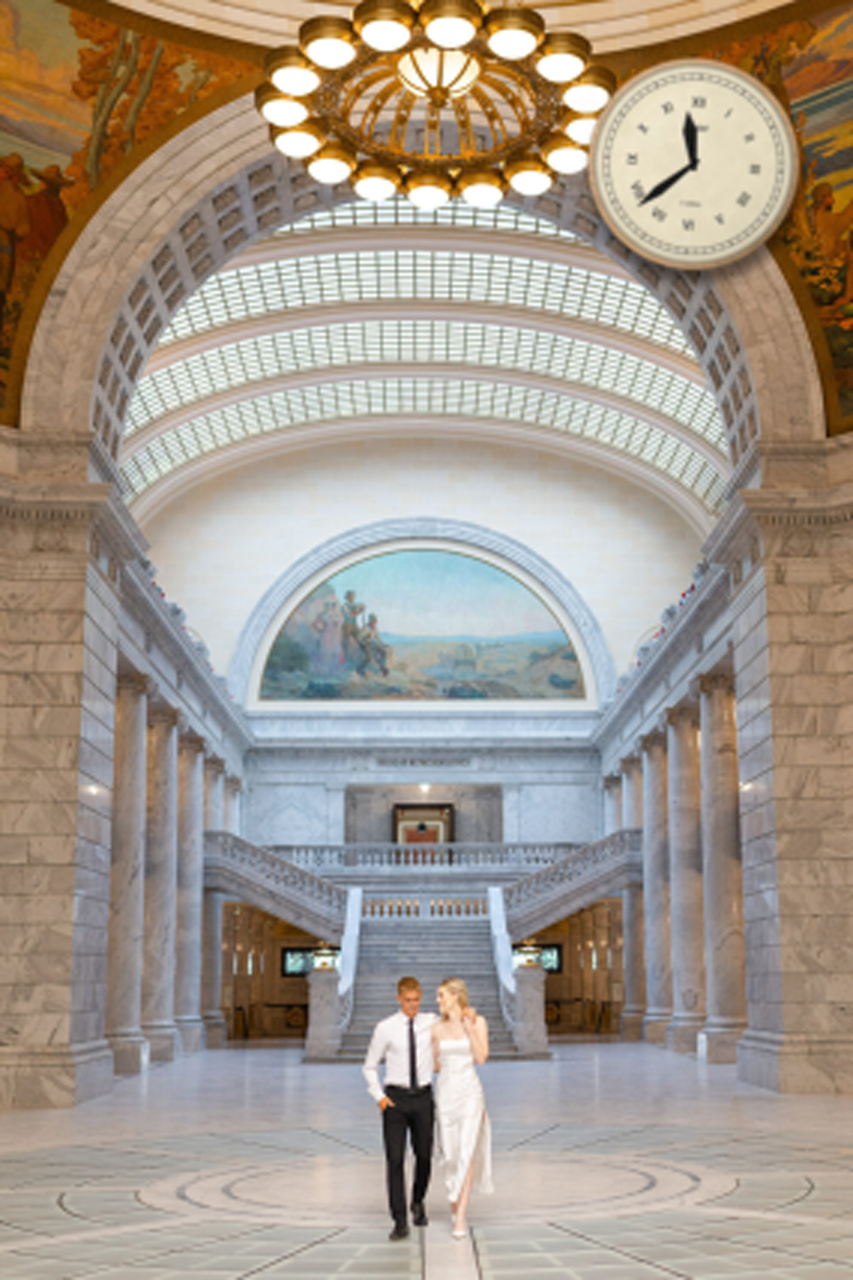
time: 11:38
